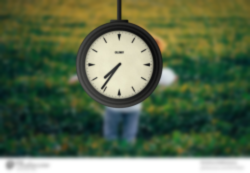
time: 7:36
